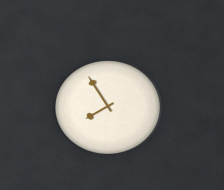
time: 7:55
